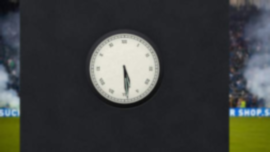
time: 5:29
